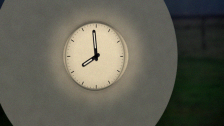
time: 7:59
